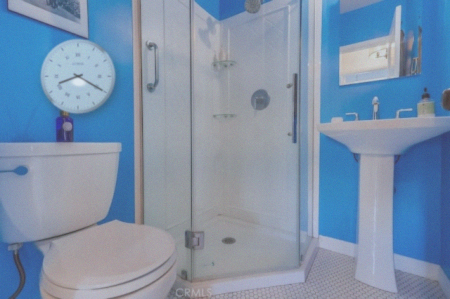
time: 8:20
